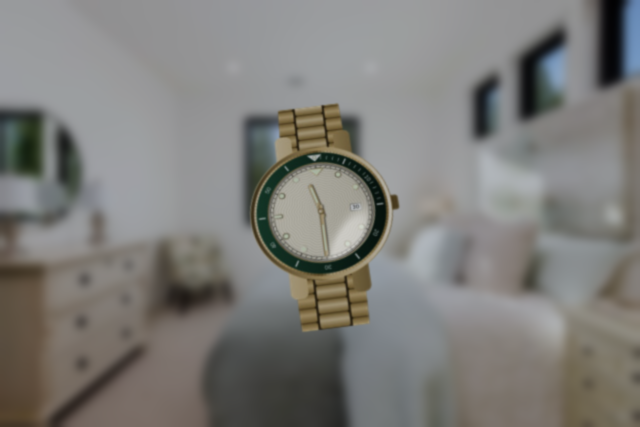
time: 11:30
